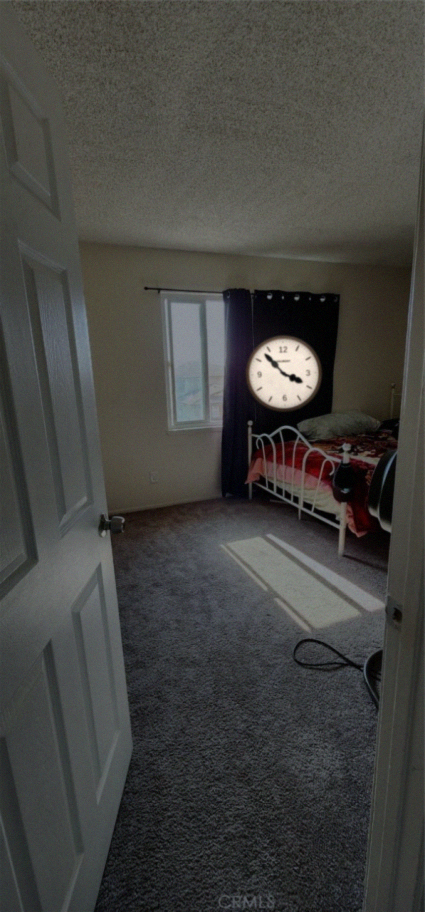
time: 3:53
